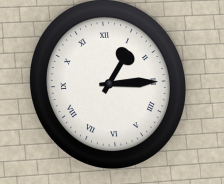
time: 1:15
